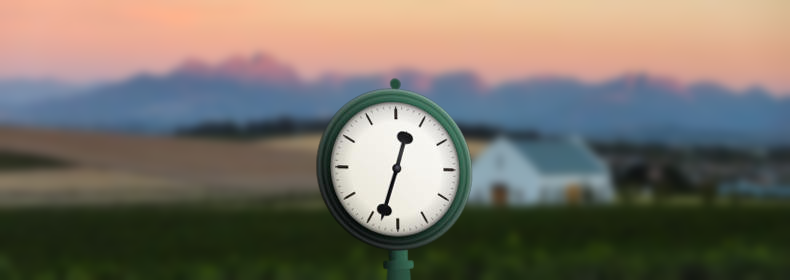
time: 12:33
